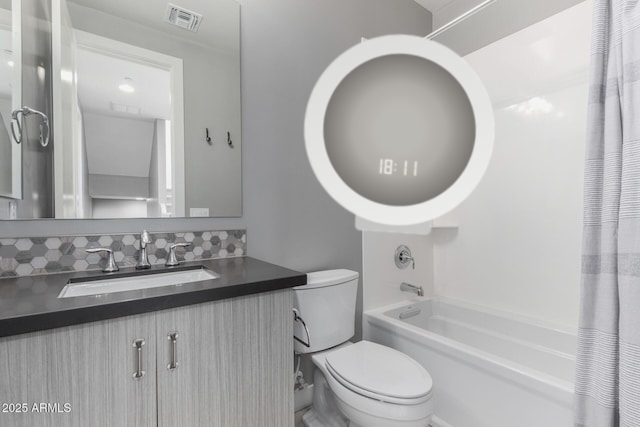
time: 18:11
